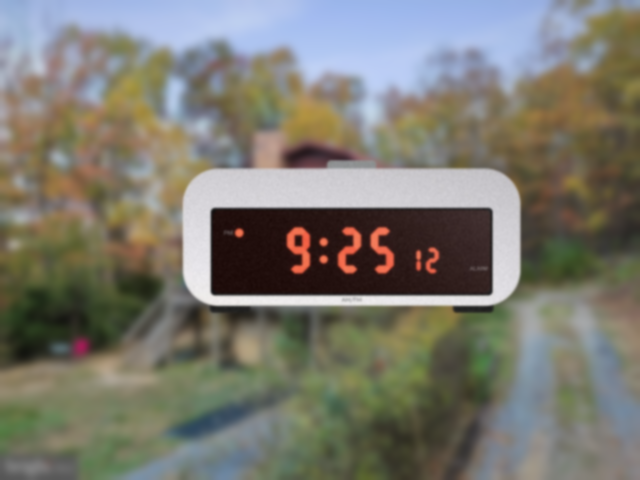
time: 9:25:12
